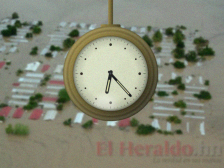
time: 6:23
